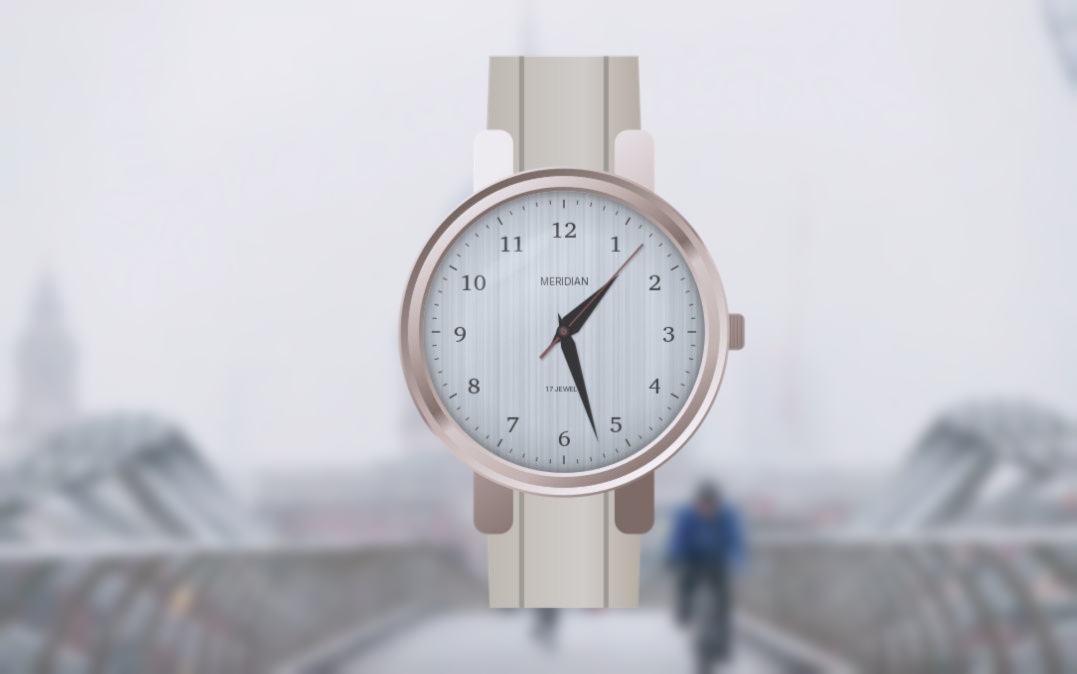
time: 1:27:07
